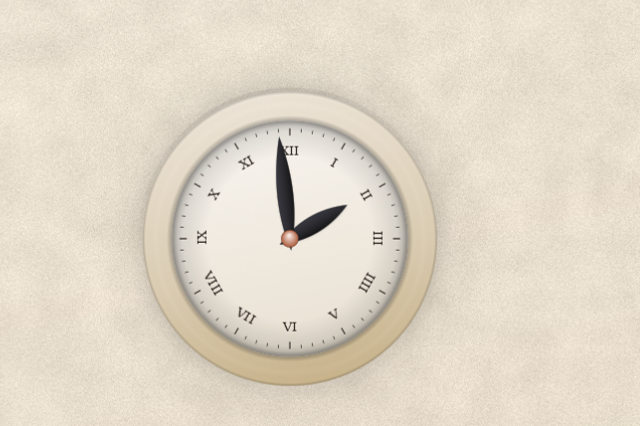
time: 1:59
